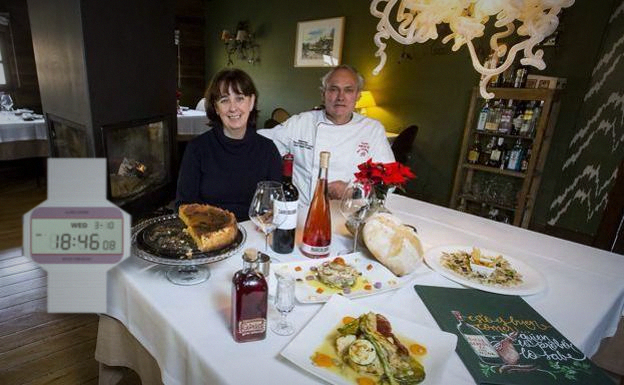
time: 18:46
